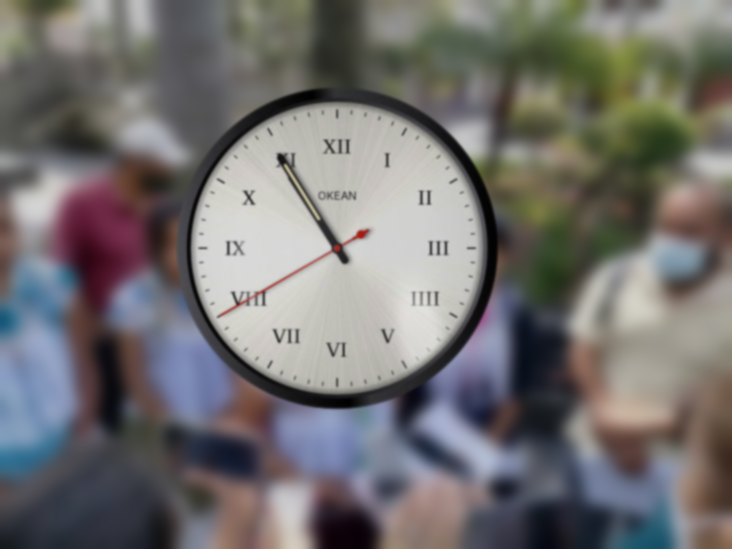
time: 10:54:40
